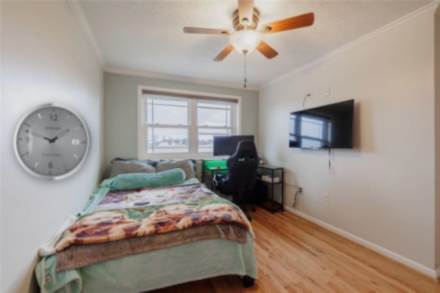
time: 1:48
